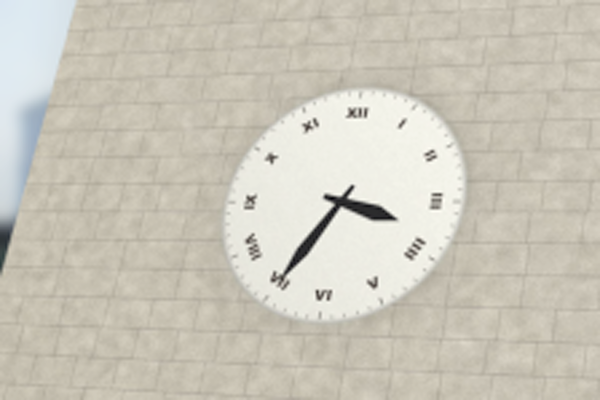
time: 3:35
